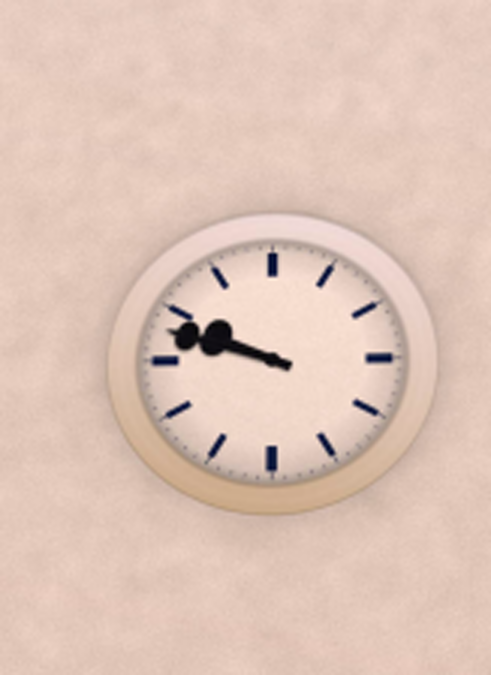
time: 9:48
